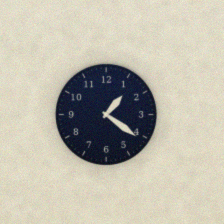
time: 1:21
